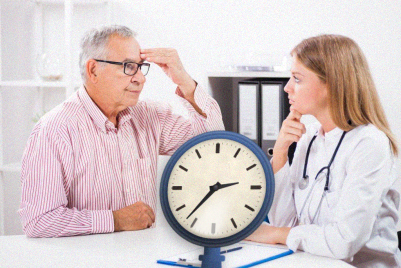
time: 2:37
